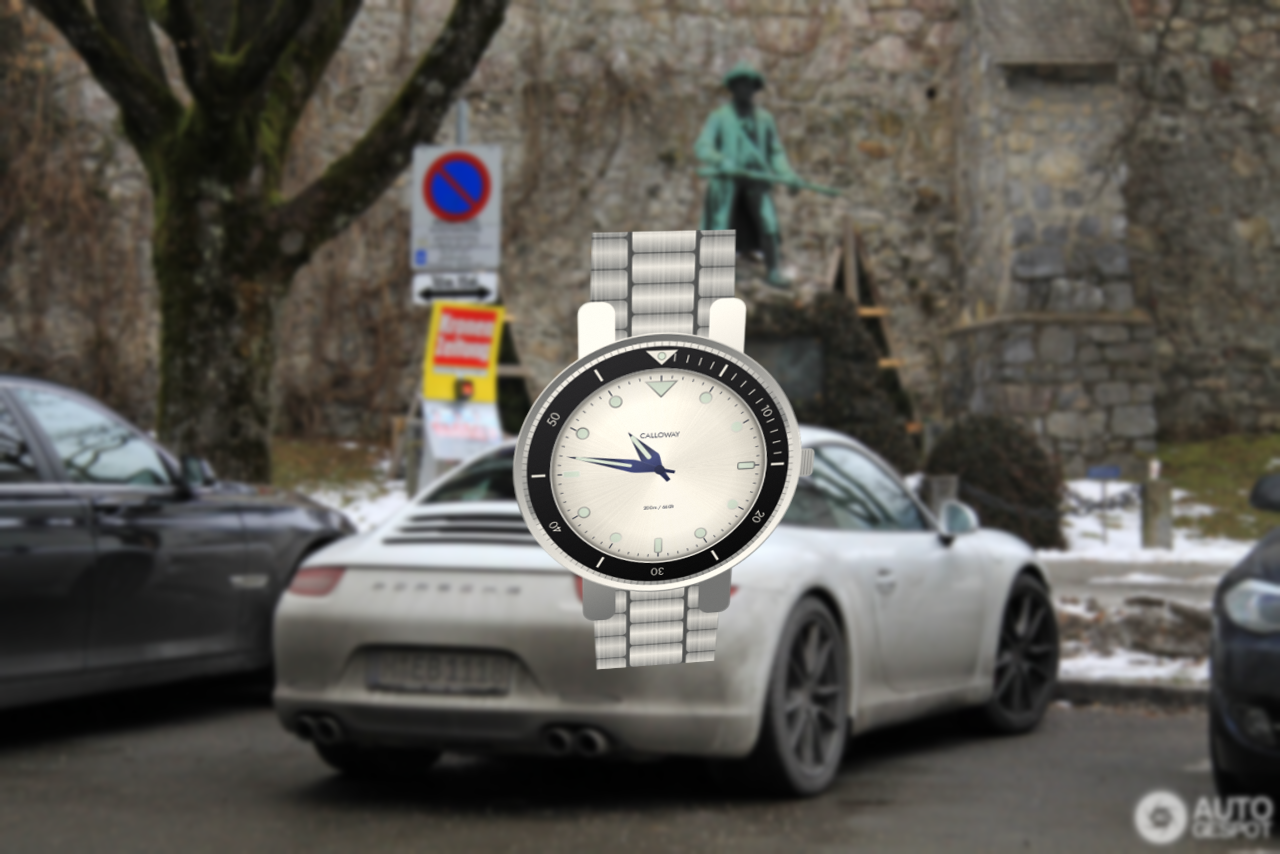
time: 10:47
